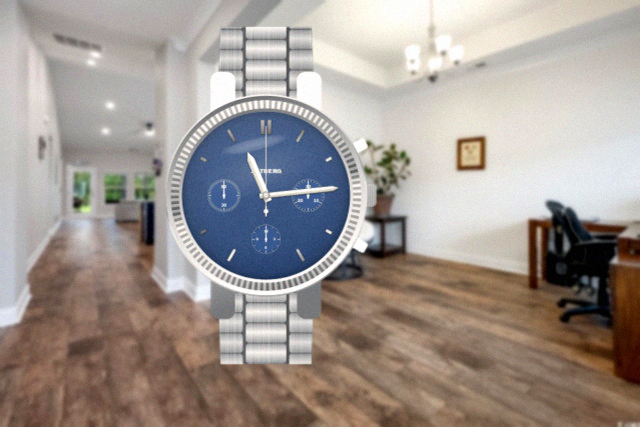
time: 11:14
